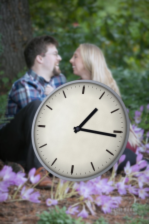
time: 1:16
